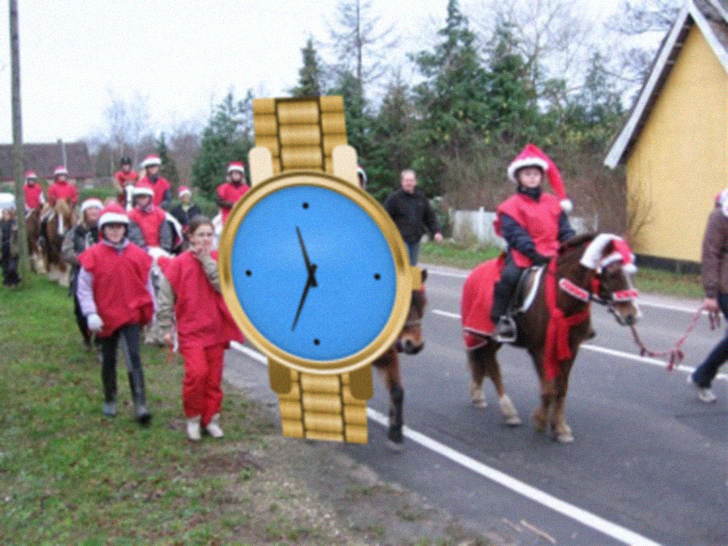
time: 11:34
